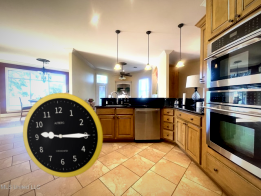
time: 9:15
